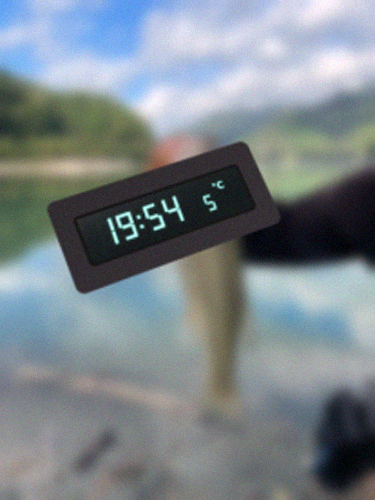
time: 19:54
